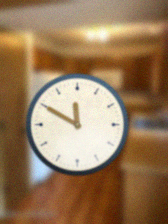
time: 11:50
